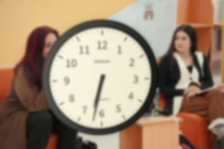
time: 6:32
